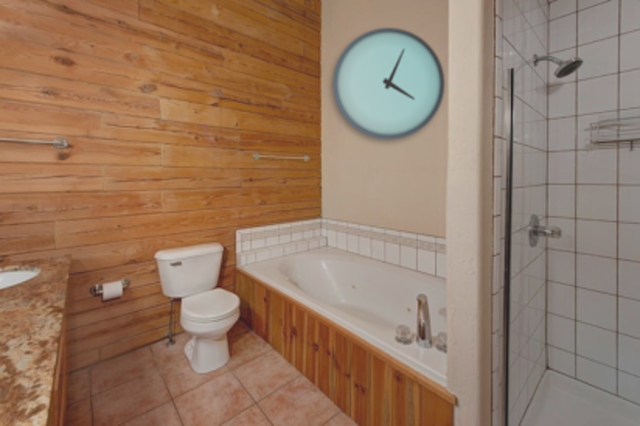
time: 4:04
